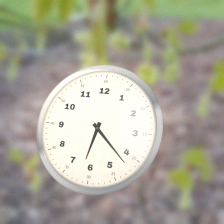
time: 6:22
